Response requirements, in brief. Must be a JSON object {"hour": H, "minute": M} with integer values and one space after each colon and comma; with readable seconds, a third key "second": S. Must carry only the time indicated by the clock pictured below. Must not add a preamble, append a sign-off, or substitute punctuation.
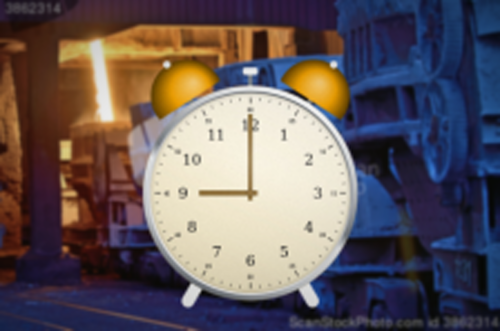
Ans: {"hour": 9, "minute": 0}
